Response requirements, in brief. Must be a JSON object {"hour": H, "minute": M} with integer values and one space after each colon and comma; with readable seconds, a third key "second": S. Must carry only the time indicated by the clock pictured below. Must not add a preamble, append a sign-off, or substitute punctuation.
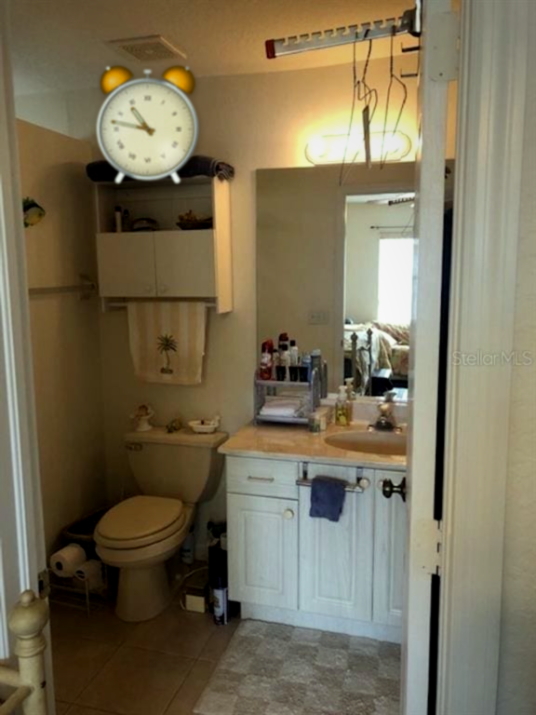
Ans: {"hour": 10, "minute": 47}
